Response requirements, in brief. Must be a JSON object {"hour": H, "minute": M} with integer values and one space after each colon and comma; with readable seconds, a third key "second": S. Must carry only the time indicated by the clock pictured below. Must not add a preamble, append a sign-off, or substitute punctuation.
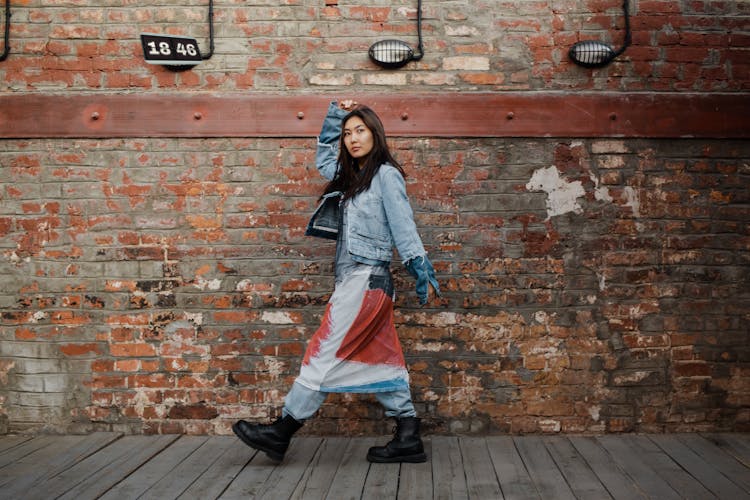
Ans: {"hour": 18, "minute": 46}
